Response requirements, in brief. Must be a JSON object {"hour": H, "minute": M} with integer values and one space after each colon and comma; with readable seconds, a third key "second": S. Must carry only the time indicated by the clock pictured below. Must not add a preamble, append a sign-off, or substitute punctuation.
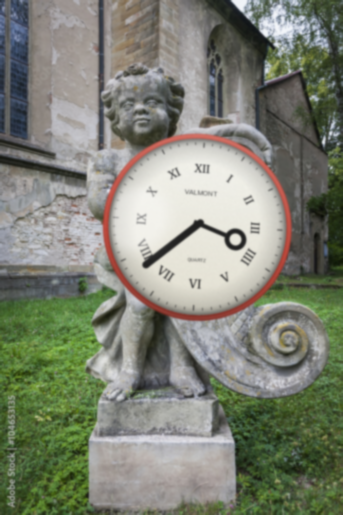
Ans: {"hour": 3, "minute": 38}
